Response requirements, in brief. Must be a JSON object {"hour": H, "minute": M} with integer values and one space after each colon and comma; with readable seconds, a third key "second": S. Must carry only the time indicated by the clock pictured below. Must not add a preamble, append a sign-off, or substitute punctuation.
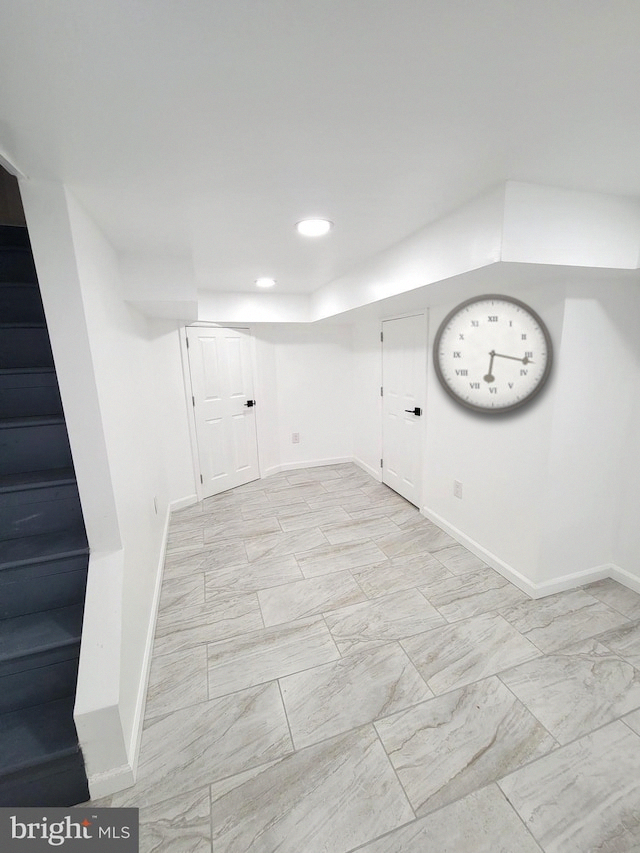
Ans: {"hour": 6, "minute": 17}
